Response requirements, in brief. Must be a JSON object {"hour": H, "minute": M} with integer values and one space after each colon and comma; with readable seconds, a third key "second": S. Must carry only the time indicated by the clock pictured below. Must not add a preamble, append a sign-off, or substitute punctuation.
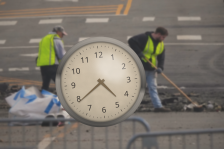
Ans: {"hour": 4, "minute": 39}
